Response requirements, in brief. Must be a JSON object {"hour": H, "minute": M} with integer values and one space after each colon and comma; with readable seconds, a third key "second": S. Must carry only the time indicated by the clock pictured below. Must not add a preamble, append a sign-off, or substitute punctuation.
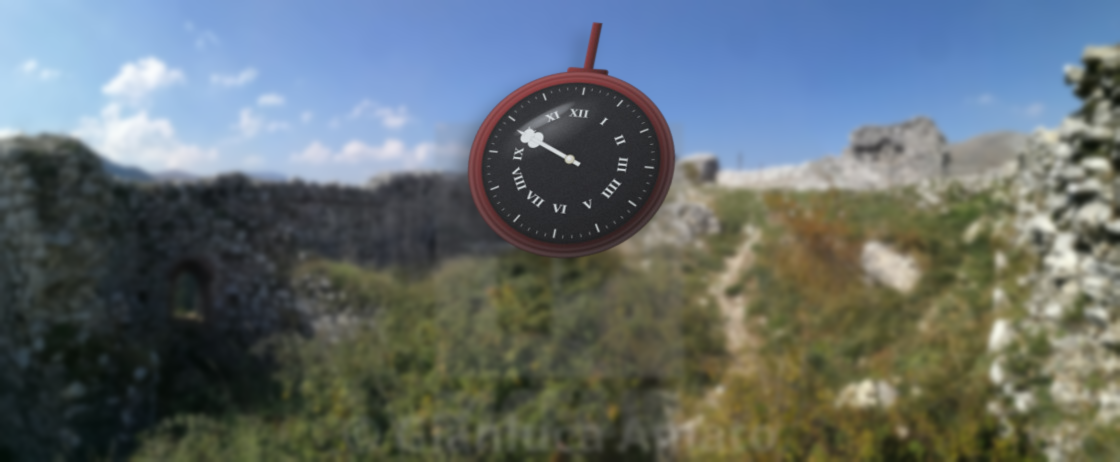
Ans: {"hour": 9, "minute": 49}
